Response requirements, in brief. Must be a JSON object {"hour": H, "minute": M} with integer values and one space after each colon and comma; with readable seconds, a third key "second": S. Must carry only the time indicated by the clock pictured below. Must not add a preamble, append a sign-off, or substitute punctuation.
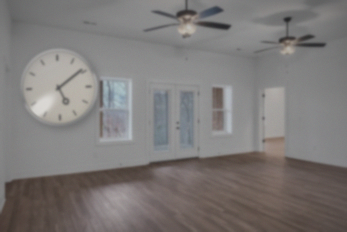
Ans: {"hour": 5, "minute": 9}
